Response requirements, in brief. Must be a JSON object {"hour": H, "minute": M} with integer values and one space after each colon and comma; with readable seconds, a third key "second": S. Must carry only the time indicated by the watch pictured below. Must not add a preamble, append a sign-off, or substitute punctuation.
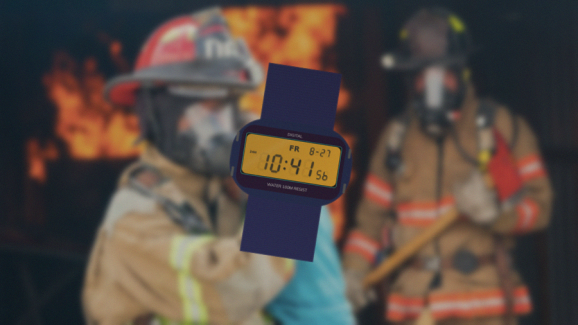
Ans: {"hour": 10, "minute": 41, "second": 56}
